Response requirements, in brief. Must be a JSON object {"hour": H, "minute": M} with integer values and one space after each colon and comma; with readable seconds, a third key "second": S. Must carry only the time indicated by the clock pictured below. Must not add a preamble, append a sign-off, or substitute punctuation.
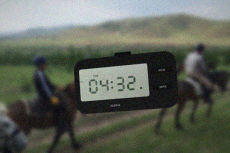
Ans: {"hour": 4, "minute": 32}
